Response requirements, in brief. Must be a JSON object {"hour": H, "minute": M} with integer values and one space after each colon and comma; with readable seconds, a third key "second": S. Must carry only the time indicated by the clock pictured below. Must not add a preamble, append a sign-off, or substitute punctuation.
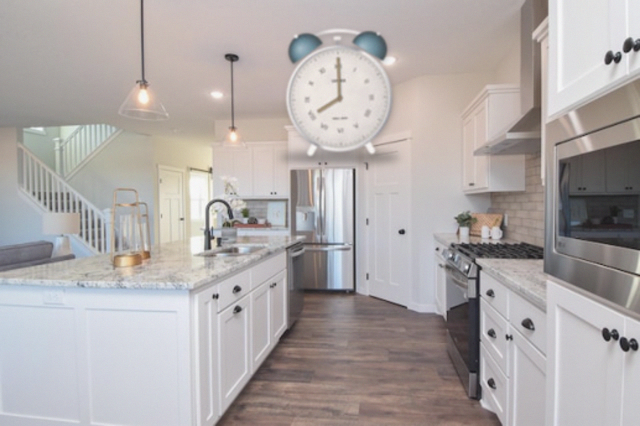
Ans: {"hour": 8, "minute": 0}
